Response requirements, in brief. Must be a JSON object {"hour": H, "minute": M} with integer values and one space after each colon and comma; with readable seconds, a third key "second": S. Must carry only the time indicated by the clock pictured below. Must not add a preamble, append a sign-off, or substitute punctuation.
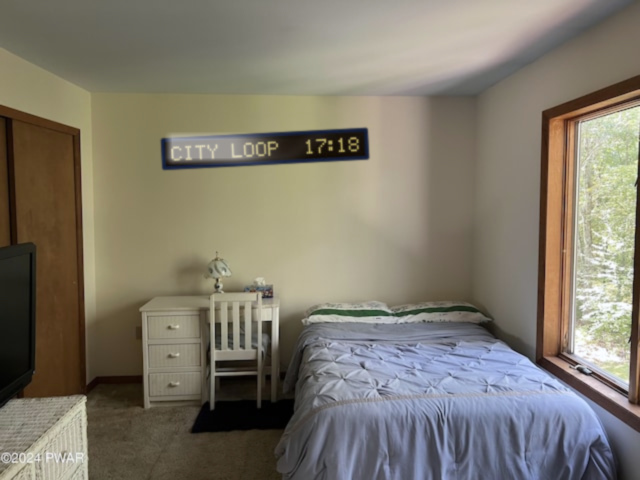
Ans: {"hour": 17, "minute": 18}
